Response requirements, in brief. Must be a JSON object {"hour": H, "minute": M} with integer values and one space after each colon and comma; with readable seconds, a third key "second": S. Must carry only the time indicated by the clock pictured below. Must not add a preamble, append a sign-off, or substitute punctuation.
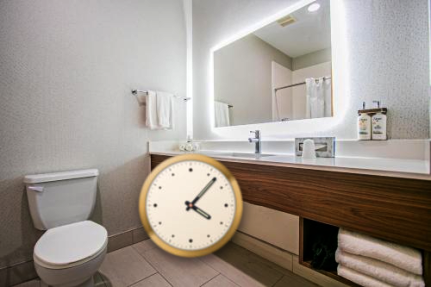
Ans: {"hour": 4, "minute": 7}
